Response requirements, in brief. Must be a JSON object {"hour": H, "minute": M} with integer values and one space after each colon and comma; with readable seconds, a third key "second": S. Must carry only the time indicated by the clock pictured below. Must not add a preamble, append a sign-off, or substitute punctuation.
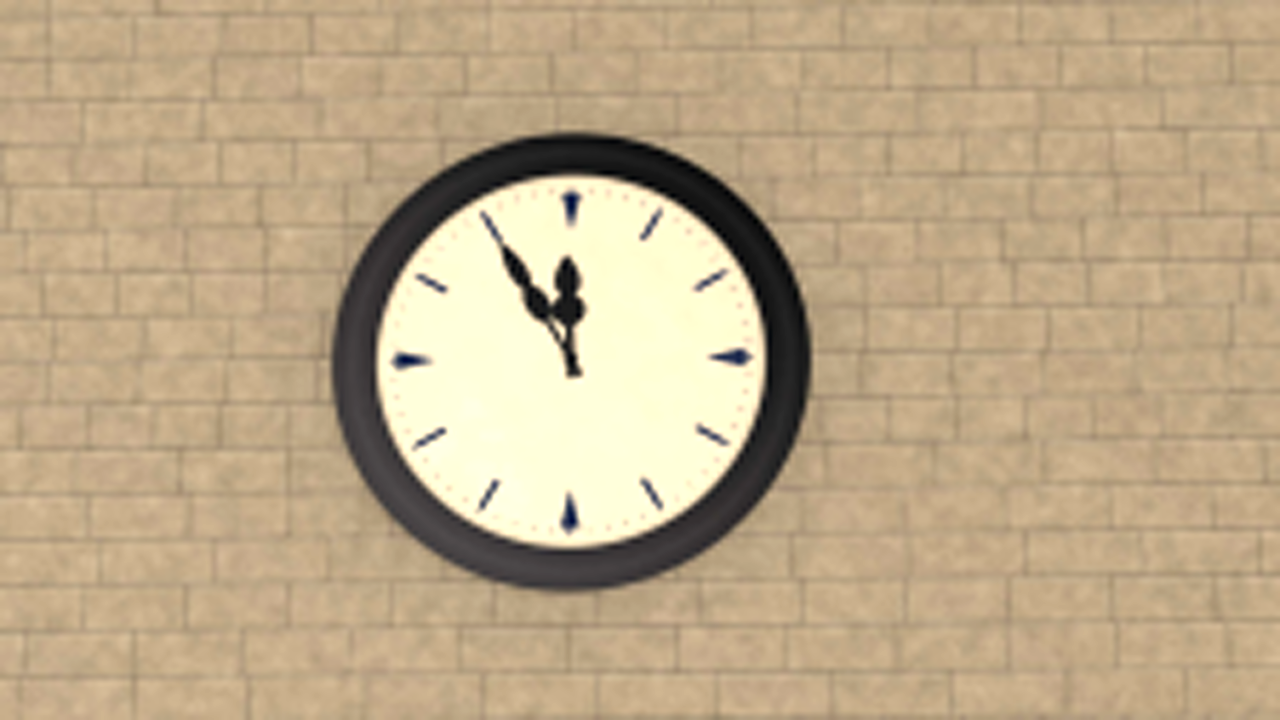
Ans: {"hour": 11, "minute": 55}
